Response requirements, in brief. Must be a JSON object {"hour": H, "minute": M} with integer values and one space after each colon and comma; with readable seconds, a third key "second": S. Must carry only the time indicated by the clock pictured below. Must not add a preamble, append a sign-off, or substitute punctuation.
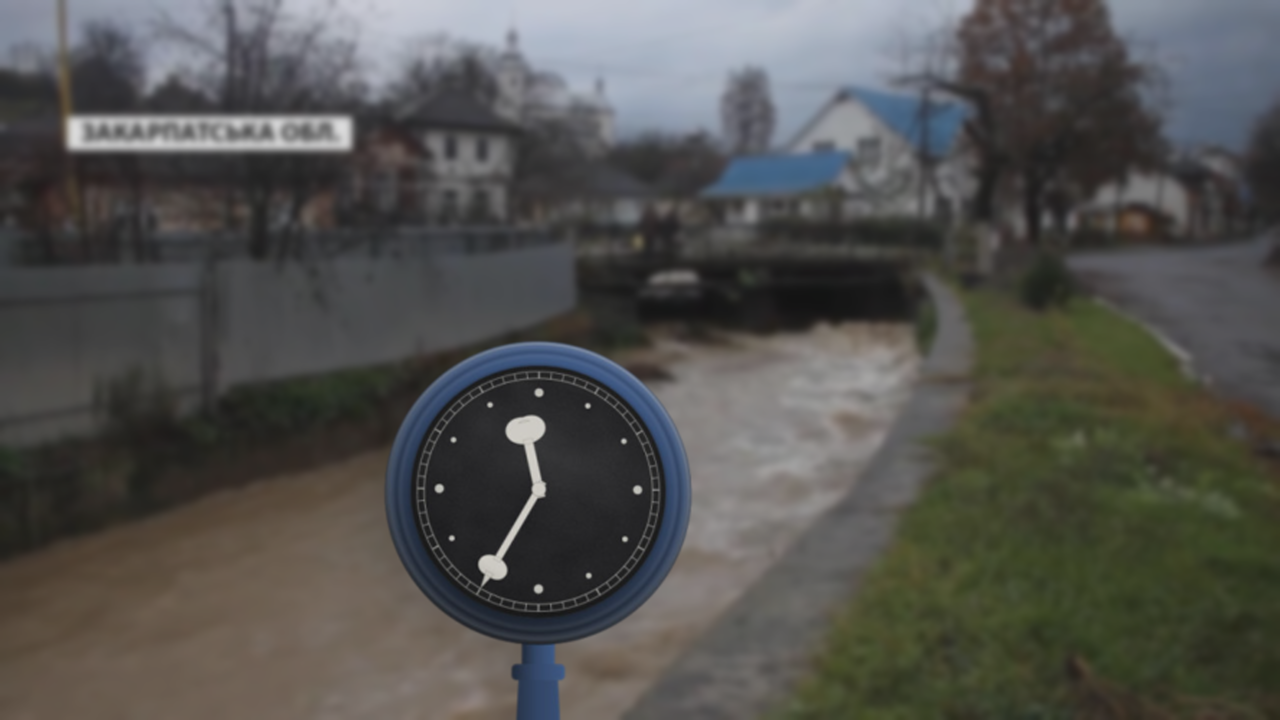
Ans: {"hour": 11, "minute": 35}
